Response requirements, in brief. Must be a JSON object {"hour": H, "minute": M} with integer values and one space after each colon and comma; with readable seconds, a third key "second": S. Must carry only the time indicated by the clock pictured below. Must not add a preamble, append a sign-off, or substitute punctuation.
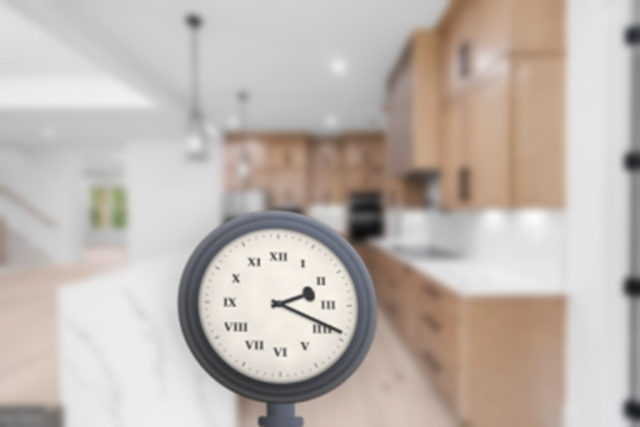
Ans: {"hour": 2, "minute": 19}
